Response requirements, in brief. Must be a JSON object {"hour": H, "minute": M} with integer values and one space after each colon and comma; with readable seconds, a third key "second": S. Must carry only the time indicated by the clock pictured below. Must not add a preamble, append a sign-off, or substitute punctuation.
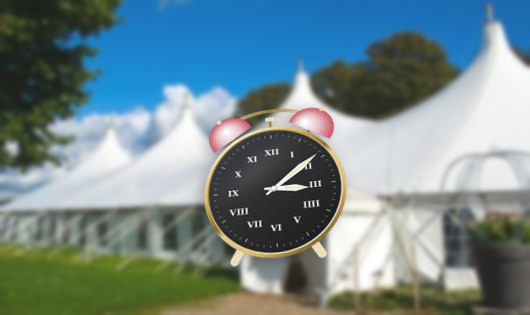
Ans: {"hour": 3, "minute": 9}
